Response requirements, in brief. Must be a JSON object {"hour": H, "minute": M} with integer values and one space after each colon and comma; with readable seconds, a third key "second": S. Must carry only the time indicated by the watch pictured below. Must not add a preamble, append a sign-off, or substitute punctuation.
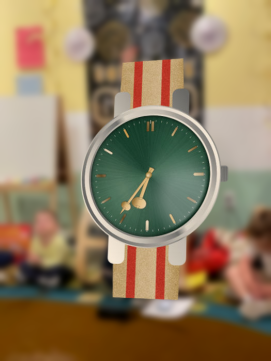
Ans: {"hour": 6, "minute": 36}
